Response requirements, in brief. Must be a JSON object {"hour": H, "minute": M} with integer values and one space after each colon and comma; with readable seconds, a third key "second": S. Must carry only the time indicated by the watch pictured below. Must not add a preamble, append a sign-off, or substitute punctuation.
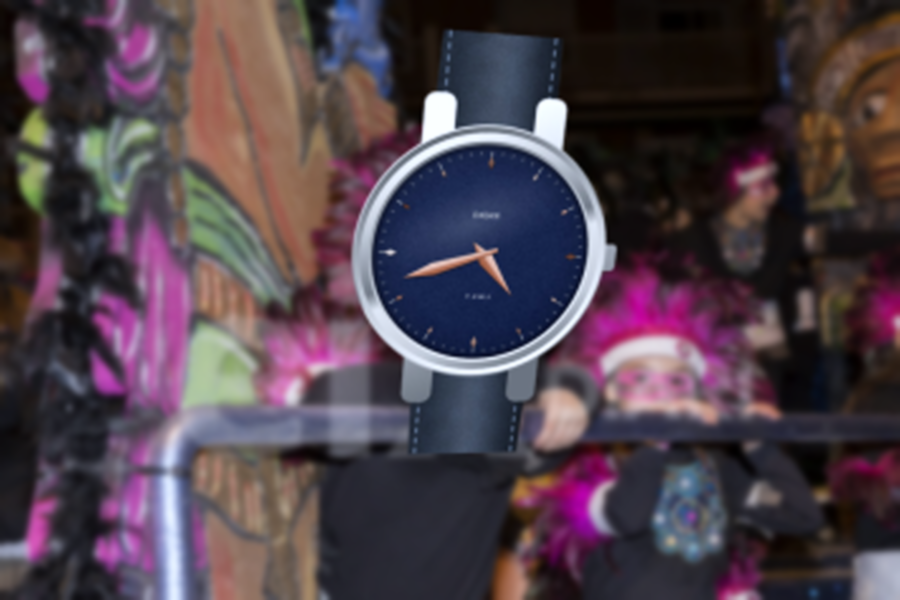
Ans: {"hour": 4, "minute": 42}
